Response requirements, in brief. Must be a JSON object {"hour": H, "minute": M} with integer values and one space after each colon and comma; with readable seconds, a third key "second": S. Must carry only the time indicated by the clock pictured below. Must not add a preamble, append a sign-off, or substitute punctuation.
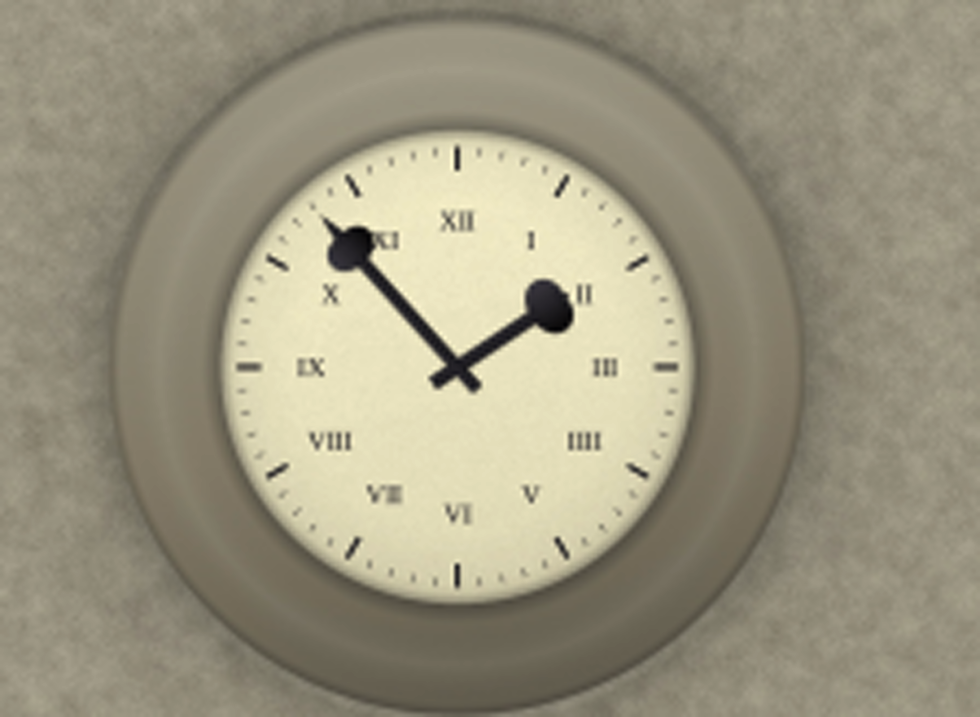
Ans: {"hour": 1, "minute": 53}
